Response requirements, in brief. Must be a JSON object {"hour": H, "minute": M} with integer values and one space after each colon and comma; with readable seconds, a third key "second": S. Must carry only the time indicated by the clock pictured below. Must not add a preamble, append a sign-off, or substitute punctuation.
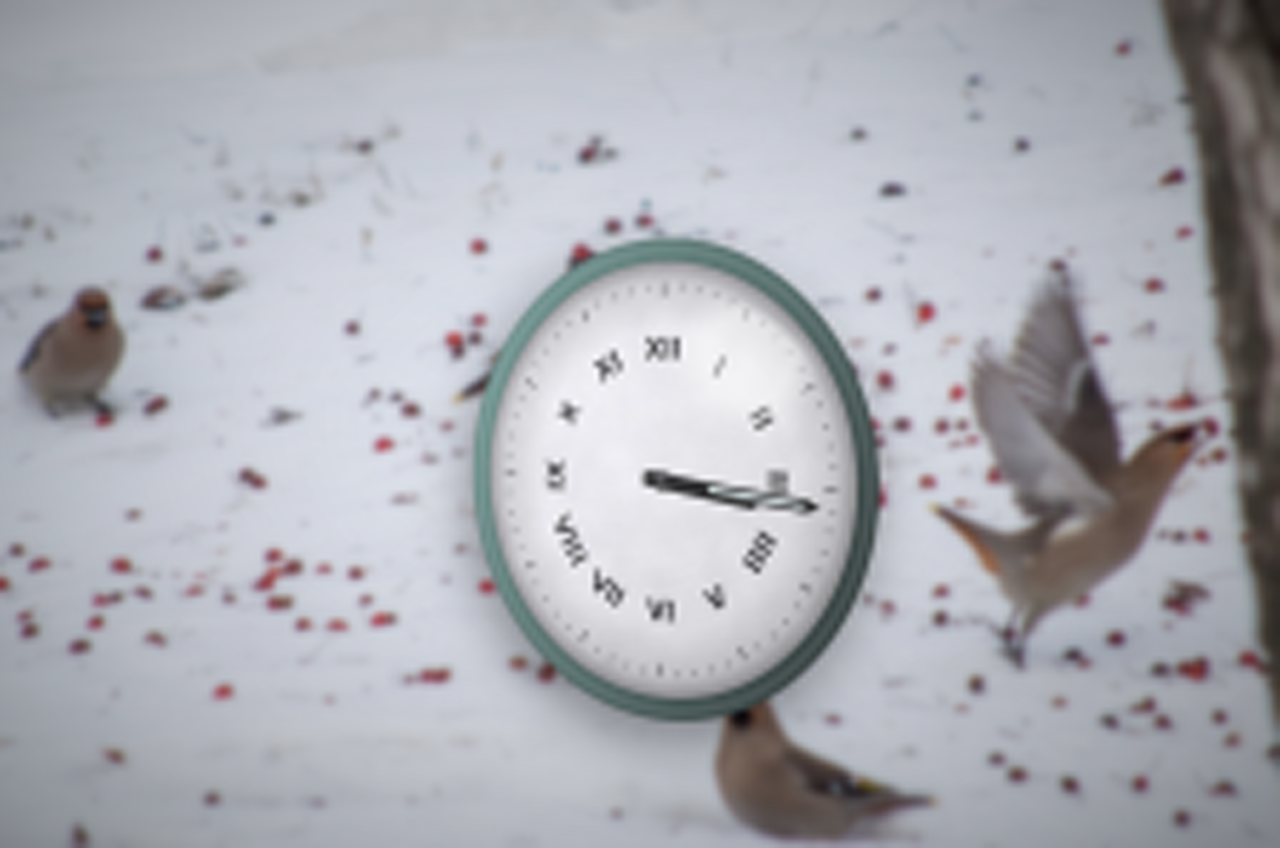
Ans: {"hour": 3, "minute": 16}
